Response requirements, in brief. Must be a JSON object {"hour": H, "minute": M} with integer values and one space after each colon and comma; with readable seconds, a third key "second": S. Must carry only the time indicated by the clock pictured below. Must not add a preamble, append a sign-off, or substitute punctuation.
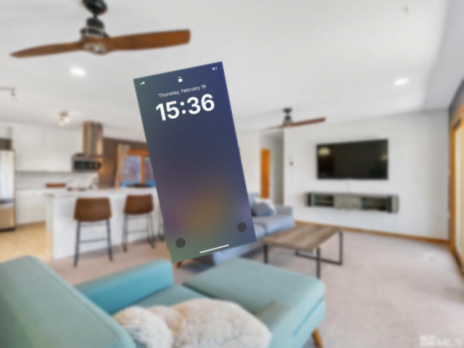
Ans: {"hour": 15, "minute": 36}
